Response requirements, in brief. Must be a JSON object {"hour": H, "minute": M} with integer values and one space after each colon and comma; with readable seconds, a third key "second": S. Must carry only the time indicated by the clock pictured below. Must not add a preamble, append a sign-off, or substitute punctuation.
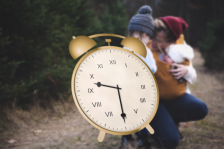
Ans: {"hour": 9, "minute": 30}
